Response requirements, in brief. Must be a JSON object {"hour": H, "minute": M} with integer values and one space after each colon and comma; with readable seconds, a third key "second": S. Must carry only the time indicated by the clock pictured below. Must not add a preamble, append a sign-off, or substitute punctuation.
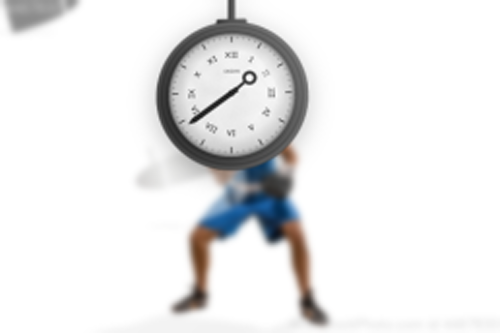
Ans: {"hour": 1, "minute": 39}
